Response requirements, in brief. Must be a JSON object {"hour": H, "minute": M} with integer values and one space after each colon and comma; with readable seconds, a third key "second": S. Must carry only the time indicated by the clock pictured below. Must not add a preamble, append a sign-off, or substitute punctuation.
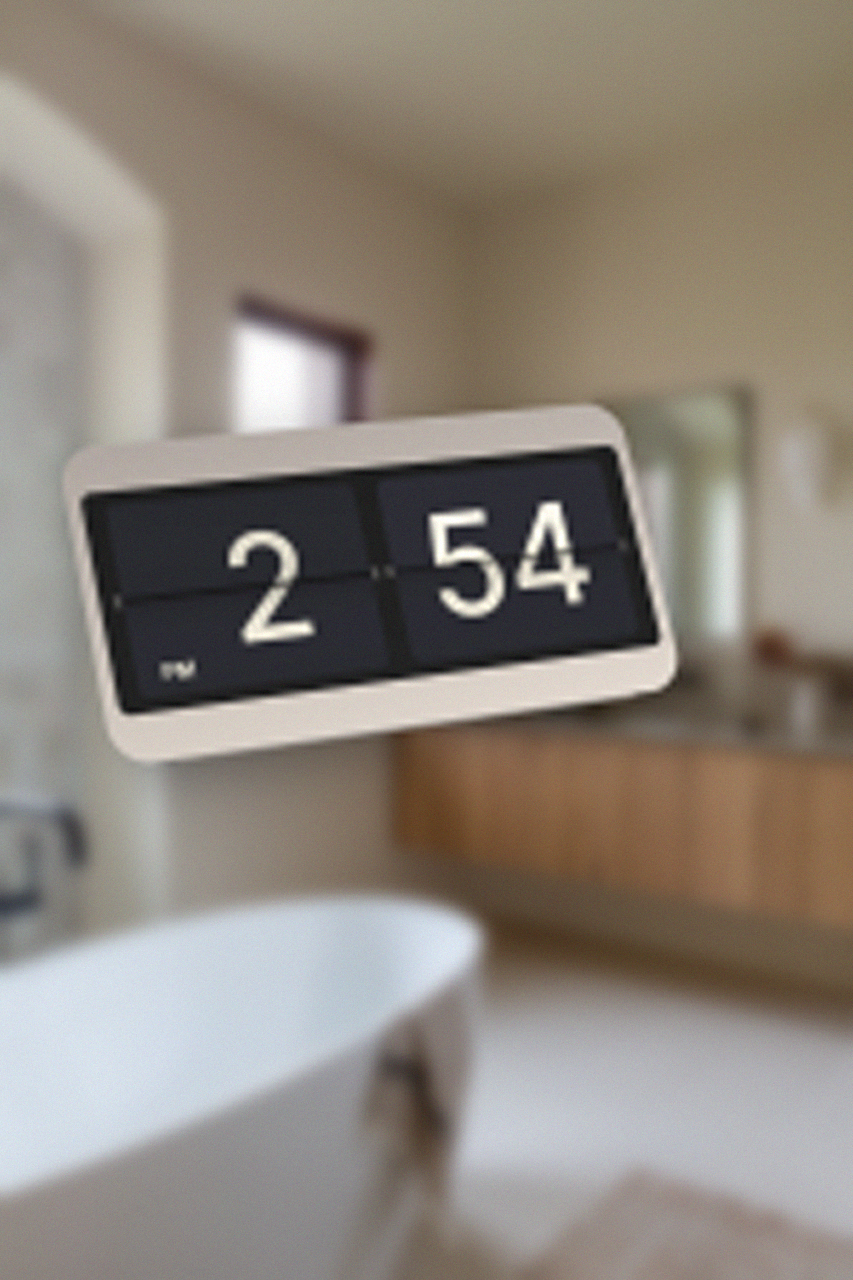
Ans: {"hour": 2, "minute": 54}
